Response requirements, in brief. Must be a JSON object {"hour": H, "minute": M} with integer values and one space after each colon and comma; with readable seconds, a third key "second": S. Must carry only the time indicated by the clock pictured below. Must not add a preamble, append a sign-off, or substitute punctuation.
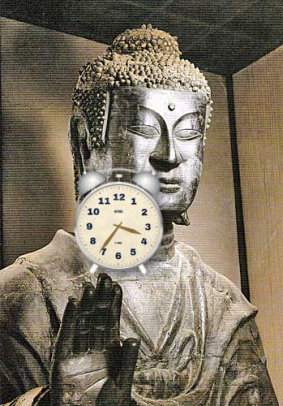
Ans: {"hour": 3, "minute": 36}
